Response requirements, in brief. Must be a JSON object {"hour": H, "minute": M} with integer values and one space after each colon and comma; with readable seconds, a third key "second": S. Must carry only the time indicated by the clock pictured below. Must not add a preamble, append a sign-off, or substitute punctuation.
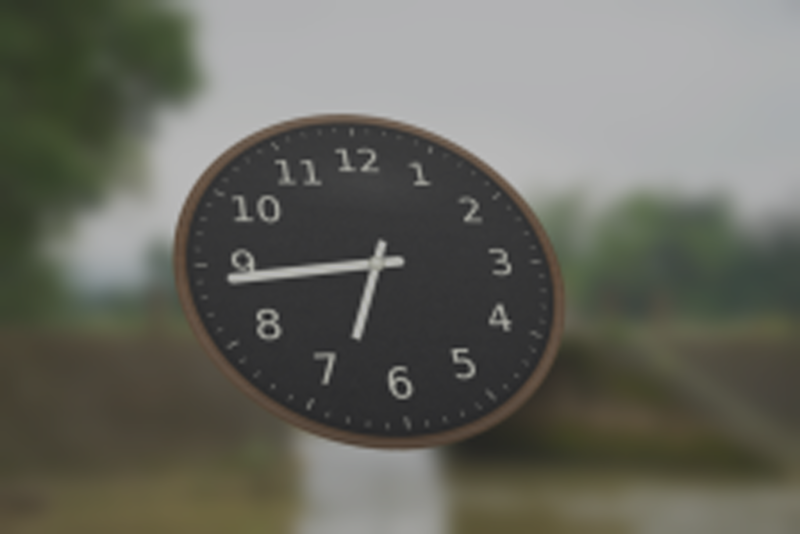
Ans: {"hour": 6, "minute": 44}
